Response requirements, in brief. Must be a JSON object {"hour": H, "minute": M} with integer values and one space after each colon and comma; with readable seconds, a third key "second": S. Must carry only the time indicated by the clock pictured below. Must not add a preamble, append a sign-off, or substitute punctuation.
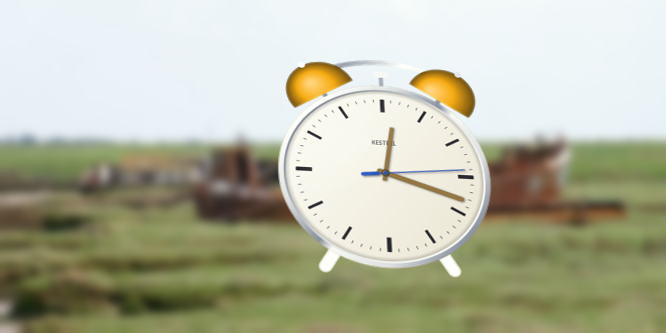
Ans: {"hour": 12, "minute": 18, "second": 14}
